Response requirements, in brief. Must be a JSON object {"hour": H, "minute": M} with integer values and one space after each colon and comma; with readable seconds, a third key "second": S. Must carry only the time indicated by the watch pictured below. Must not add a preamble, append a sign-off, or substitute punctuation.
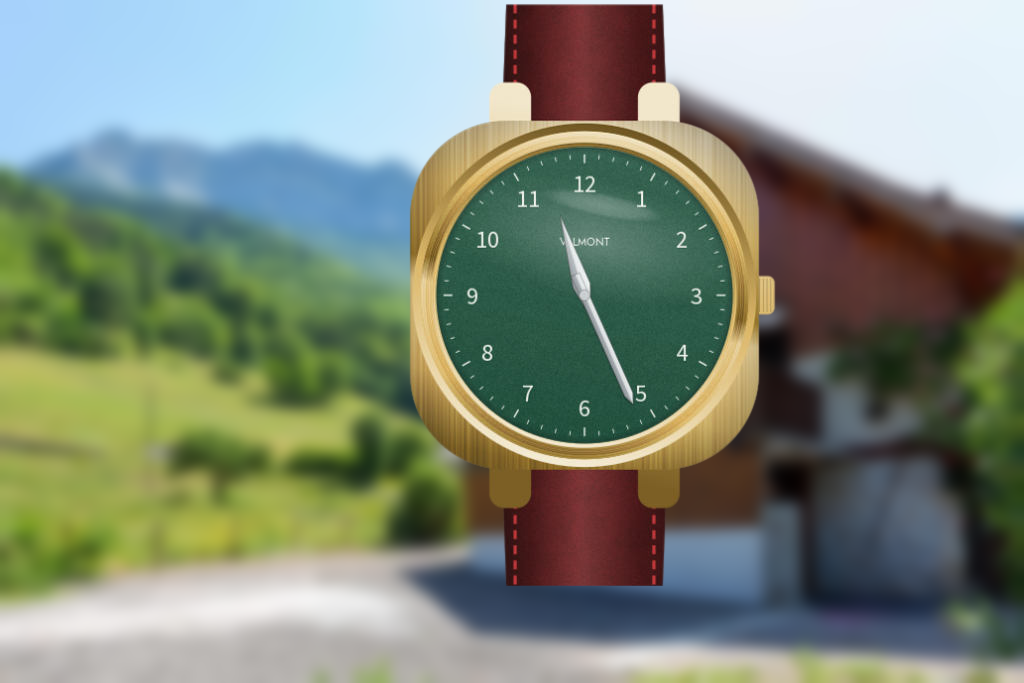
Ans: {"hour": 11, "minute": 26}
